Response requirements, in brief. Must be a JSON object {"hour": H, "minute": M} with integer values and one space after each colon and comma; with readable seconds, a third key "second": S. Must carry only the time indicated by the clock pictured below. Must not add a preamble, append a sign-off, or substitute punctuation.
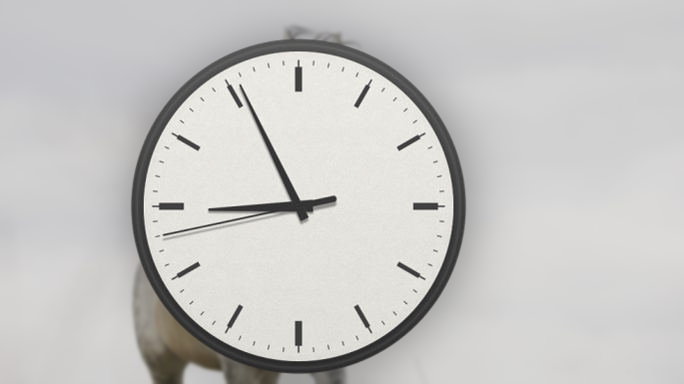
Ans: {"hour": 8, "minute": 55, "second": 43}
